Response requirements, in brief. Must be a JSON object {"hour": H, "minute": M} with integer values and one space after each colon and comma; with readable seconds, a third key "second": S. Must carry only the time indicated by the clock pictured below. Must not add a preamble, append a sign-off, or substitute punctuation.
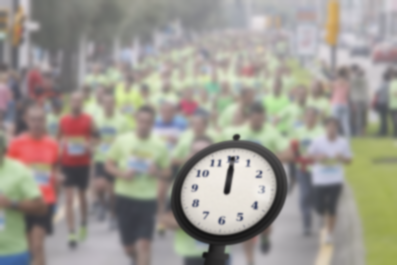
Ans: {"hour": 12, "minute": 0}
